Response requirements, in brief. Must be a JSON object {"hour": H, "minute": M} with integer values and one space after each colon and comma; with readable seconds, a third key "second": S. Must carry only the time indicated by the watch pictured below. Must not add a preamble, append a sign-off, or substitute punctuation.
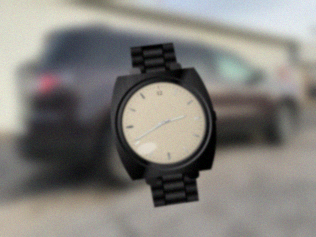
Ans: {"hour": 2, "minute": 41}
